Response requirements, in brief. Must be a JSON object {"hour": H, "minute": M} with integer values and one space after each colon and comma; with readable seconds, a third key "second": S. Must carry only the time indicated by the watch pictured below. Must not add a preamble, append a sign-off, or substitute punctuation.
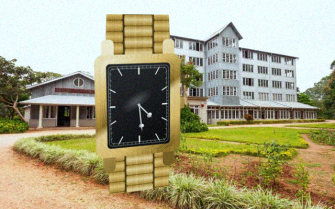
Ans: {"hour": 4, "minute": 29}
